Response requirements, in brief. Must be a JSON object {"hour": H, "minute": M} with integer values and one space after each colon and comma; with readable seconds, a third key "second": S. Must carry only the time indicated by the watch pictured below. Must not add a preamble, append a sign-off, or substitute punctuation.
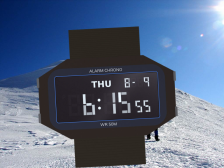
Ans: {"hour": 6, "minute": 15, "second": 55}
